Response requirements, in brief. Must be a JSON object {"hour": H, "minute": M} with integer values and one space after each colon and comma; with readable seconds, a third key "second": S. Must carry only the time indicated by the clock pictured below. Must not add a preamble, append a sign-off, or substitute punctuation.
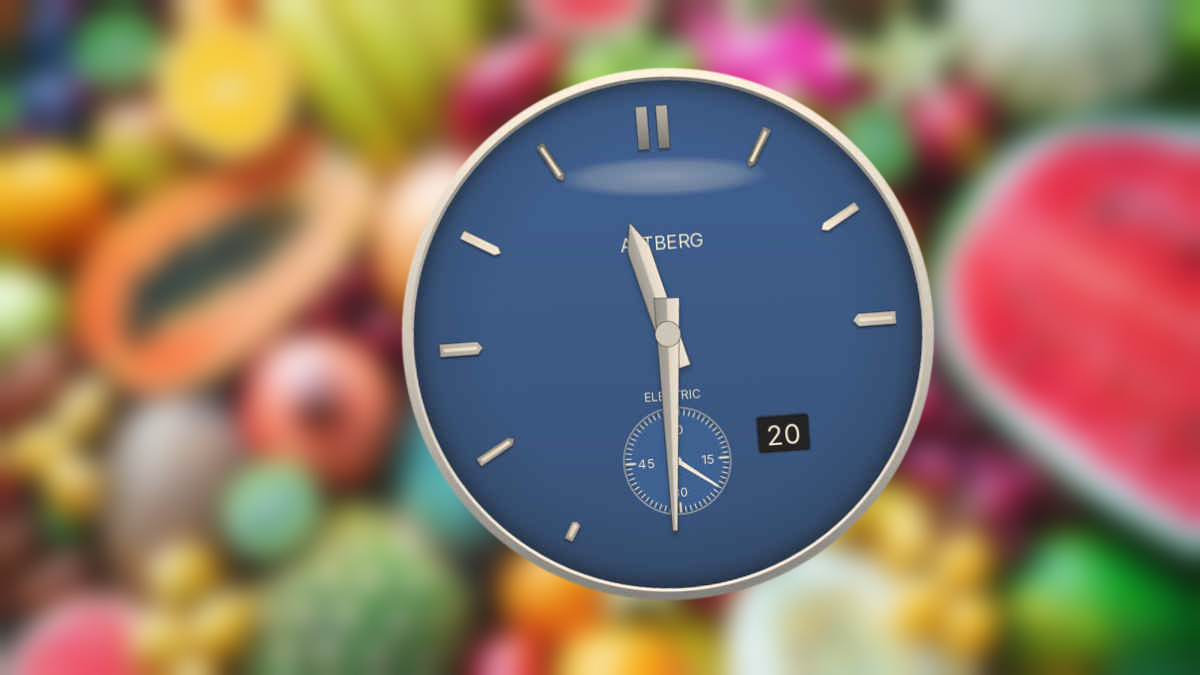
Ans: {"hour": 11, "minute": 30, "second": 21}
